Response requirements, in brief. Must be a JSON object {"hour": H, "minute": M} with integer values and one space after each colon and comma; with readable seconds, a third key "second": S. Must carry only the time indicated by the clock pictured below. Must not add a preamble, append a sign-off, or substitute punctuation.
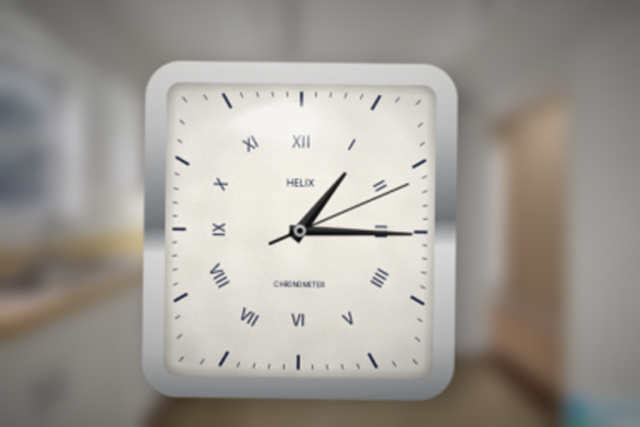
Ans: {"hour": 1, "minute": 15, "second": 11}
